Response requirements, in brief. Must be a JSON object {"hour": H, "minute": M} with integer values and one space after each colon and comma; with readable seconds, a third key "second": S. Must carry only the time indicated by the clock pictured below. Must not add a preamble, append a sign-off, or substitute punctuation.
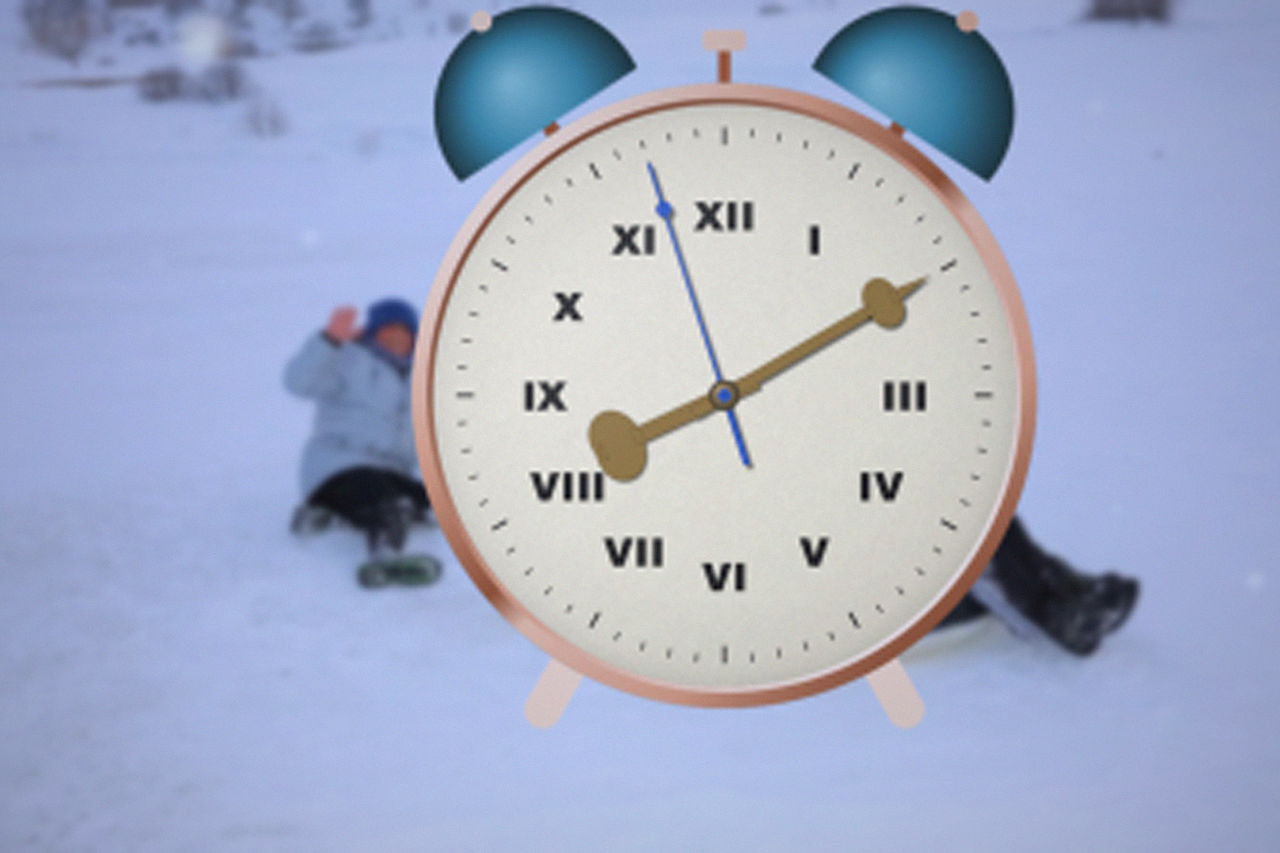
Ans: {"hour": 8, "minute": 9, "second": 57}
